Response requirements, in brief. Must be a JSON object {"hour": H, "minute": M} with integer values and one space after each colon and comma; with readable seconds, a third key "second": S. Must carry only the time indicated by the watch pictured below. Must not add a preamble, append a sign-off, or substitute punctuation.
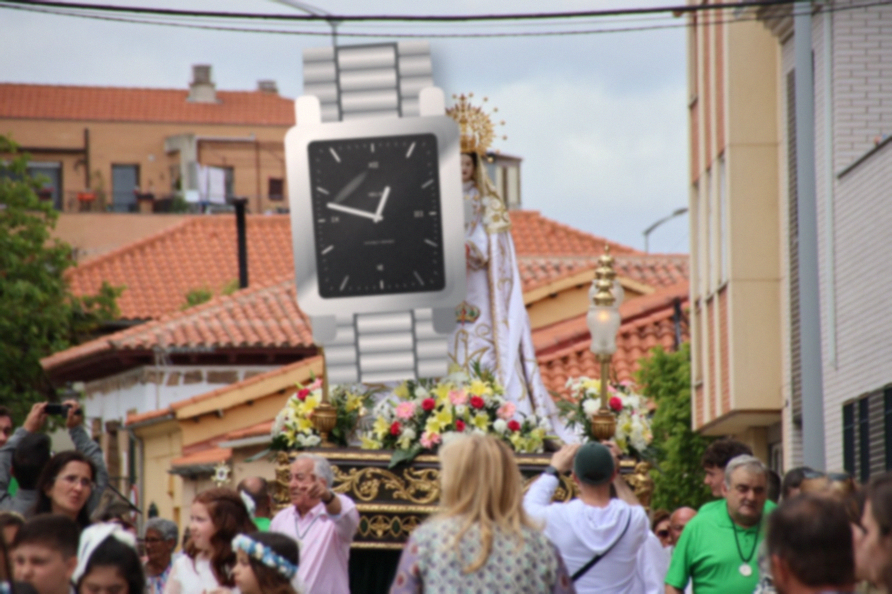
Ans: {"hour": 12, "minute": 48}
